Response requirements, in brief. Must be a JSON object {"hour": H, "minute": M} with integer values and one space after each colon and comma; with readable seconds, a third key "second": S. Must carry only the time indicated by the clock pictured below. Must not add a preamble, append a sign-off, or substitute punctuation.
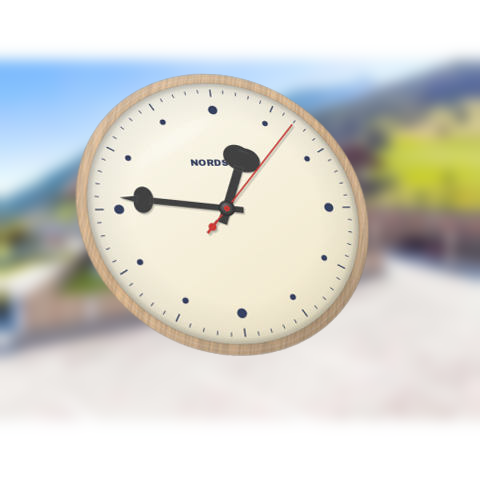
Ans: {"hour": 12, "minute": 46, "second": 7}
